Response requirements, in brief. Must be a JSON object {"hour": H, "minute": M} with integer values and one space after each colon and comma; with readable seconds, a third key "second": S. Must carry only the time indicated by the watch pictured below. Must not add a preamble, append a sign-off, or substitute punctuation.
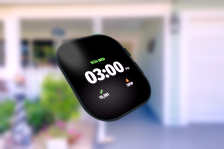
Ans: {"hour": 3, "minute": 0}
